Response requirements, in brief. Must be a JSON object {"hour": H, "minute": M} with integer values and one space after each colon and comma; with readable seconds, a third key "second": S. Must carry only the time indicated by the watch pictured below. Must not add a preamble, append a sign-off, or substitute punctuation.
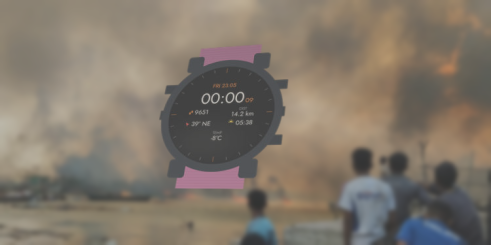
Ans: {"hour": 0, "minute": 0}
